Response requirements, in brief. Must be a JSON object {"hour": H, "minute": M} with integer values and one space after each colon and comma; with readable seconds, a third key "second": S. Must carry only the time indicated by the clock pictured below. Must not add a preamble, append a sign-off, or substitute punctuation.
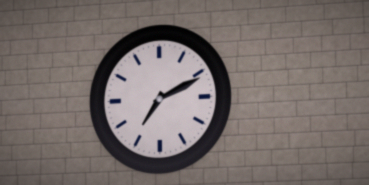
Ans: {"hour": 7, "minute": 11}
